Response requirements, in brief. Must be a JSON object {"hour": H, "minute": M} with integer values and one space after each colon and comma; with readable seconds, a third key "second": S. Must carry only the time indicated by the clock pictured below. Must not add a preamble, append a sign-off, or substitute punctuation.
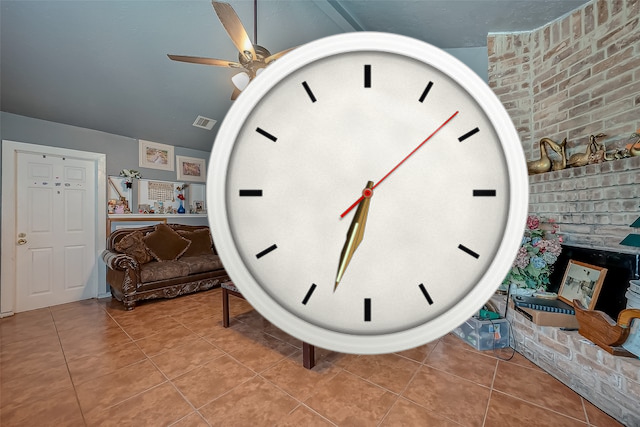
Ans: {"hour": 6, "minute": 33, "second": 8}
